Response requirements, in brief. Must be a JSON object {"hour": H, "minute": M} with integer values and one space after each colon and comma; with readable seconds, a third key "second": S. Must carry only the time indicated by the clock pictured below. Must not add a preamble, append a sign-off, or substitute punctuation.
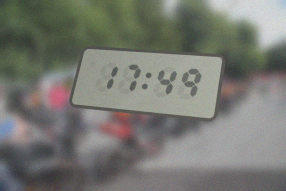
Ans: {"hour": 17, "minute": 49}
